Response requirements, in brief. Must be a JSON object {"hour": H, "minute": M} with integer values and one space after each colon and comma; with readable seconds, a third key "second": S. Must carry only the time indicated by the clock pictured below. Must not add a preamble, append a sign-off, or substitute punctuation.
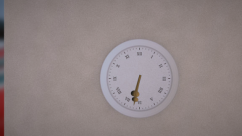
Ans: {"hour": 6, "minute": 32}
